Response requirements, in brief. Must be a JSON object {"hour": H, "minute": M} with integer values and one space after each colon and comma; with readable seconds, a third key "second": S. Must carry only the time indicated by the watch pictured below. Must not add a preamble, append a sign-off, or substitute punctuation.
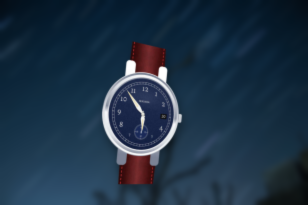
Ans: {"hour": 5, "minute": 53}
